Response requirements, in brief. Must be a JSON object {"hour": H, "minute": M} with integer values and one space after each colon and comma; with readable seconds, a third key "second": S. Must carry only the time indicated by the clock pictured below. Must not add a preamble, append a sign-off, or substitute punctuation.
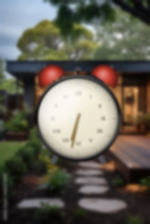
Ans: {"hour": 6, "minute": 32}
